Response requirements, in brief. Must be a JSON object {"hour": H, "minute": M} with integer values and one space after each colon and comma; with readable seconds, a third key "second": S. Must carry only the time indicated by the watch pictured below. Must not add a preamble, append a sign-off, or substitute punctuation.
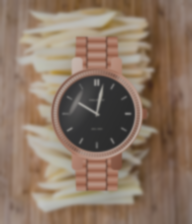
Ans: {"hour": 10, "minute": 2}
